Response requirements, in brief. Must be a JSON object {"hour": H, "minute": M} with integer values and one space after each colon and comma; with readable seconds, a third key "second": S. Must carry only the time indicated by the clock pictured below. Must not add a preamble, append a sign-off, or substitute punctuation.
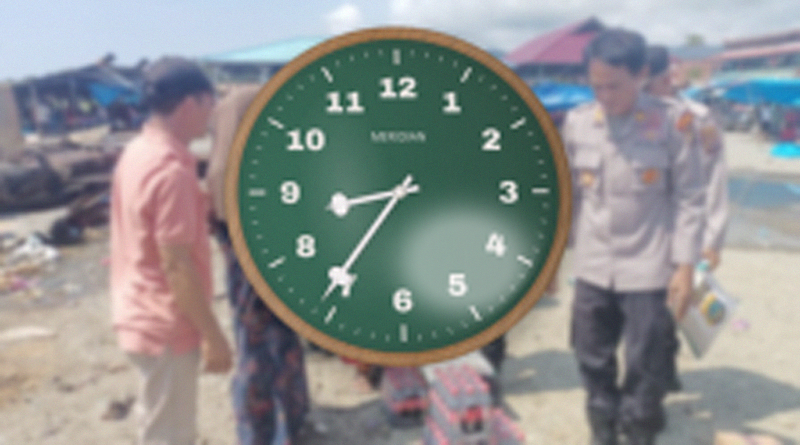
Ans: {"hour": 8, "minute": 36}
